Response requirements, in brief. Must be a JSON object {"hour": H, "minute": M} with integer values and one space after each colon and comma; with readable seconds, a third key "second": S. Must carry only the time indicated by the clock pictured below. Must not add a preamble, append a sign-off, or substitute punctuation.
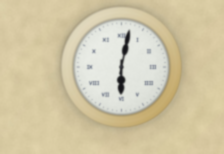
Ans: {"hour": 6, "minute": 2}
